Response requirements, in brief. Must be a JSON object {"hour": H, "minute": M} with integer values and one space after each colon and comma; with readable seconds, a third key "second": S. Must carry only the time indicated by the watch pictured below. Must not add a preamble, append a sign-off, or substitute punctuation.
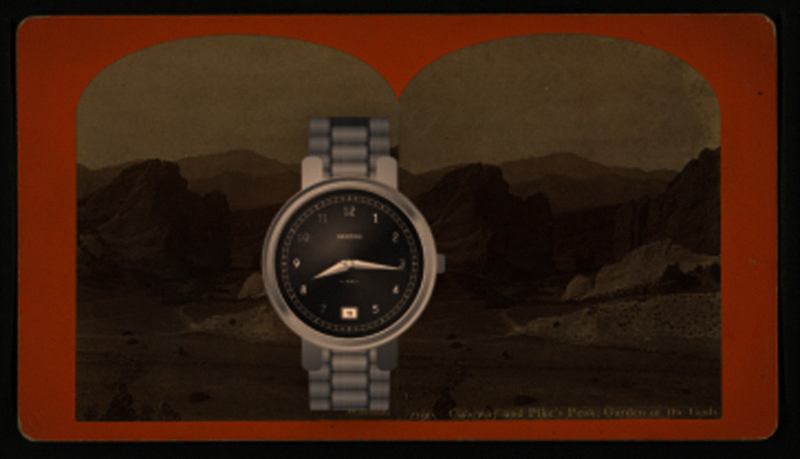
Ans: {"hour": 8, "minute": 16}
